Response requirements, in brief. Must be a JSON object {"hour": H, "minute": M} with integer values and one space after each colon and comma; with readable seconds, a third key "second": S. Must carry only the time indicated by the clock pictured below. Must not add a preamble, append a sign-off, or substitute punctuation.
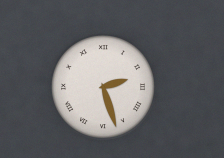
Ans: {"hour": 2, "minute": 27}
